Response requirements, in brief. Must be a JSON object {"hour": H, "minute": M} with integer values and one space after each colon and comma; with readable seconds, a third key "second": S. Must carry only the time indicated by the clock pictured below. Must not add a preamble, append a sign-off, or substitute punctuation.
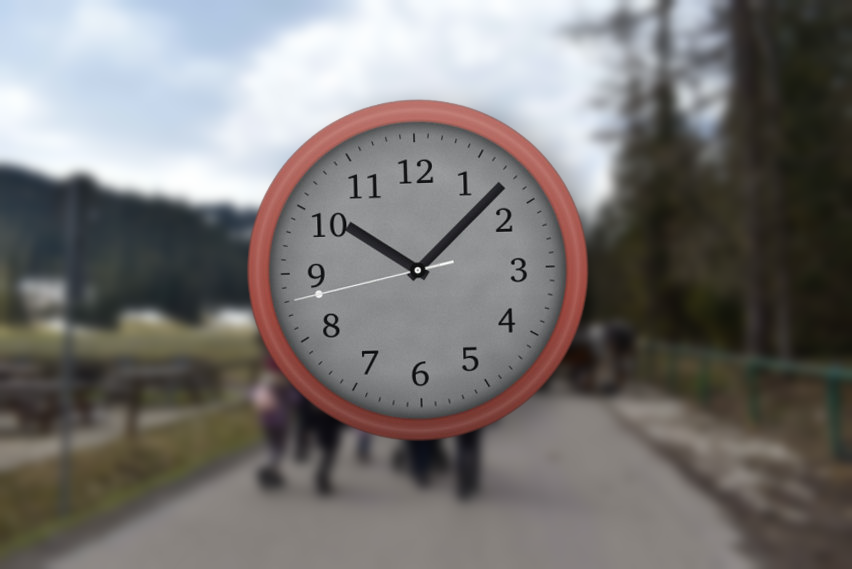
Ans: {"hour": 10, "minute": 7, "second": 43}
